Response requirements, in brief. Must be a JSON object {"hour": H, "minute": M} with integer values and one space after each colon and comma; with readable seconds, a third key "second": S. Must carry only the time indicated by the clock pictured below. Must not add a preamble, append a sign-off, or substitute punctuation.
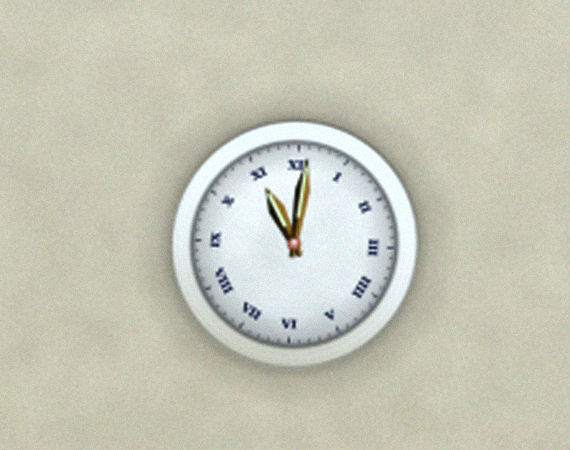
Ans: {"hour": 11, "minute": 1}
